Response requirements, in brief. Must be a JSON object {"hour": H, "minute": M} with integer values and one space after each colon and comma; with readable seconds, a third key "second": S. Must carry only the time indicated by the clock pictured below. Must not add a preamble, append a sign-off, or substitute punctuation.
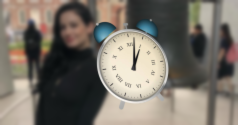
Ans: {"hour": 1, "minute": 2}
